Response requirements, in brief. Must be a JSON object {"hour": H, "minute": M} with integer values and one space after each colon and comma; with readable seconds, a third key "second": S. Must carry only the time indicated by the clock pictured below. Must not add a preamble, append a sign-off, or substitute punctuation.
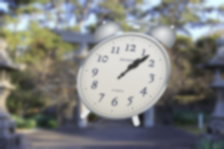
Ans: {"hour": 1, "minute": 7}
